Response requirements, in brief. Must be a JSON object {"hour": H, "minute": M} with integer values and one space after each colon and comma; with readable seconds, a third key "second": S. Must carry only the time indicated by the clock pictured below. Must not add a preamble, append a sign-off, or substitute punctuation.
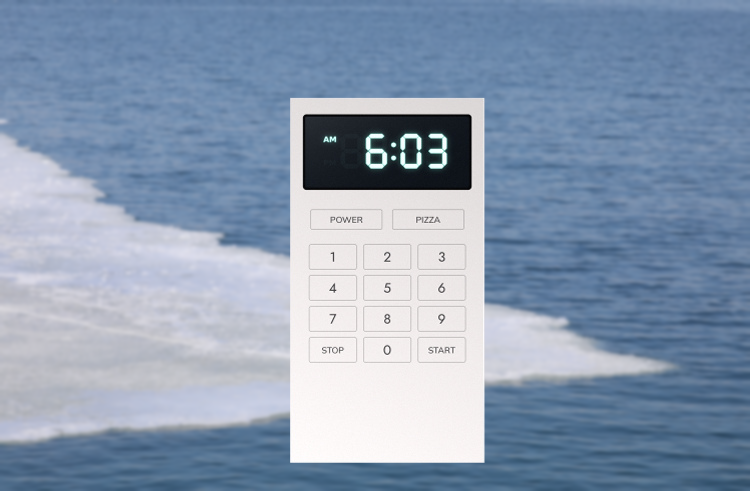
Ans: {"hour": 6, "minute": 3}
